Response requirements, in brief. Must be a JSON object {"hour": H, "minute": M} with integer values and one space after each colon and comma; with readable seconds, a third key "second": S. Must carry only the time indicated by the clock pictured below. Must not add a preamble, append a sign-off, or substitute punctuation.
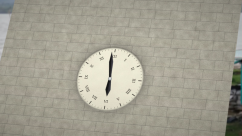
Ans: {"hour": 5, "minute": 59}
